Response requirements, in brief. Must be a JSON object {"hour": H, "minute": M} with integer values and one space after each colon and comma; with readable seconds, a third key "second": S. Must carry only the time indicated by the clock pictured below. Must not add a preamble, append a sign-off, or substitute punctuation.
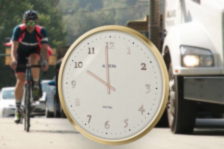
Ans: {"hour": 9, "minute": 59}
